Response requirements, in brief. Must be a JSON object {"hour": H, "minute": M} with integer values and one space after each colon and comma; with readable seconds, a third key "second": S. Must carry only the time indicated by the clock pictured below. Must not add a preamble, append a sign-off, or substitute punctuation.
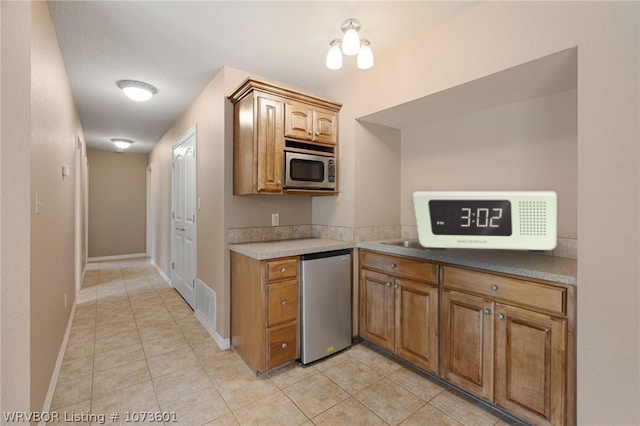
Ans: {"hour": 3, "minute": 2}
